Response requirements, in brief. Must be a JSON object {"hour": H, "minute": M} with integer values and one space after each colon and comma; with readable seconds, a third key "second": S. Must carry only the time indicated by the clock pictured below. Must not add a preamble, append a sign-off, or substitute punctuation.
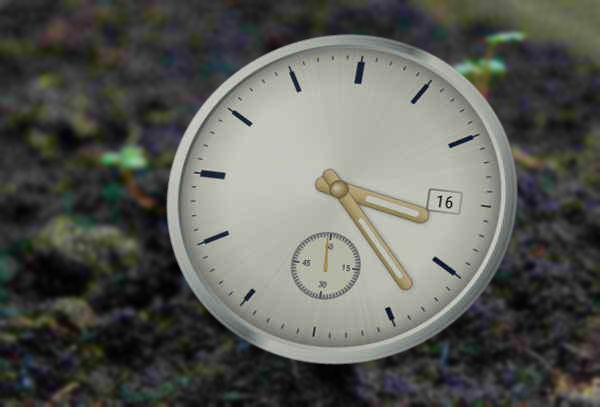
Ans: {"hour": 3, "minute": 22, "second": 59}
